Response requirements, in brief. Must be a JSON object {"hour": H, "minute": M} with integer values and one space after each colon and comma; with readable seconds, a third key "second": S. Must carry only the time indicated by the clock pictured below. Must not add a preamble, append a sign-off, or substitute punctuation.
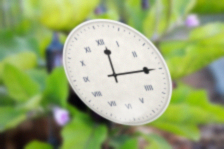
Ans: {"hour": 12, "minute": 15}
